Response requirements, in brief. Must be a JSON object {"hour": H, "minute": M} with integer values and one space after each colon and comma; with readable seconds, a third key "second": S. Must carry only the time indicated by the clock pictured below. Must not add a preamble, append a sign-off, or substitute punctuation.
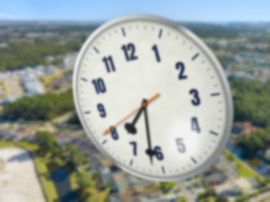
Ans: {"hour": 7, "minute": 31, "second": 41}
